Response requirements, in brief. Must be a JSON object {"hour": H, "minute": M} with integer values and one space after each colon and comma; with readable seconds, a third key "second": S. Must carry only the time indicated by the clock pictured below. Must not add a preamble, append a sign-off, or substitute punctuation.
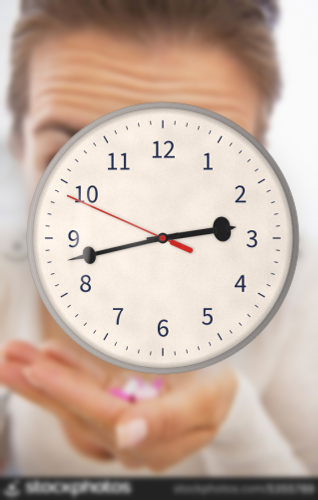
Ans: {"hour": 2, "minute": 42, "second": 49}
